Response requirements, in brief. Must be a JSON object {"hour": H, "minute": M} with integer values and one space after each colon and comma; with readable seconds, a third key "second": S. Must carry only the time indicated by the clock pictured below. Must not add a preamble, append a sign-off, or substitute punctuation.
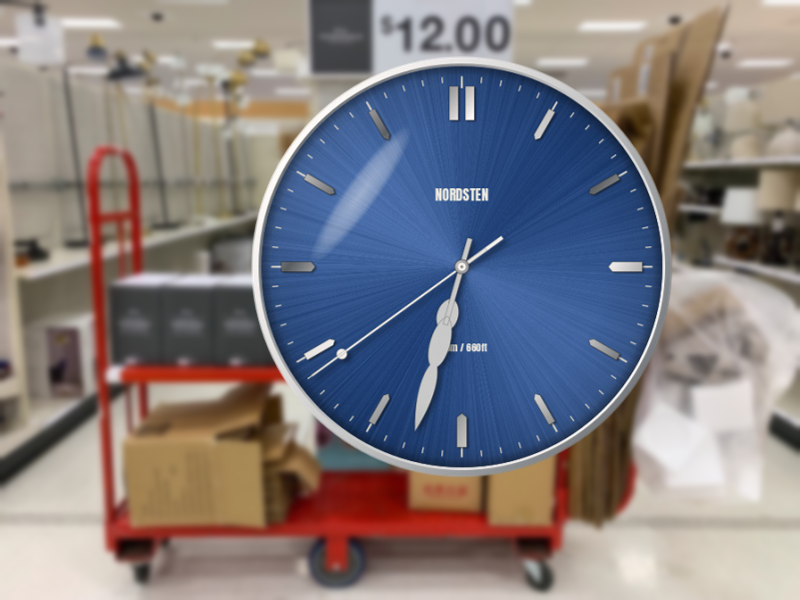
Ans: {"hour": 6, "minute": 32, "second": 39}
